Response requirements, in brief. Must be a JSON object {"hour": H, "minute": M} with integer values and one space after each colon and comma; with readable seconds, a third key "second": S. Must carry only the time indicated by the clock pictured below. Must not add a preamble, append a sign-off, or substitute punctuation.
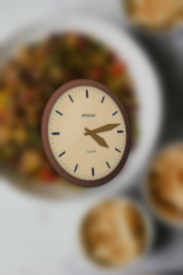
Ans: {"hour": 4, "minute": 13}
